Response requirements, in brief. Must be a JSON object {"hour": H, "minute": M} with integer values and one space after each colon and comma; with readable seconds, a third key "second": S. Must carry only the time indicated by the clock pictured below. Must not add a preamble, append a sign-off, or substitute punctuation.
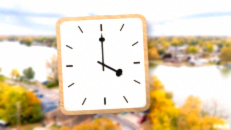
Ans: {"hour": 4, "minute": 0}
